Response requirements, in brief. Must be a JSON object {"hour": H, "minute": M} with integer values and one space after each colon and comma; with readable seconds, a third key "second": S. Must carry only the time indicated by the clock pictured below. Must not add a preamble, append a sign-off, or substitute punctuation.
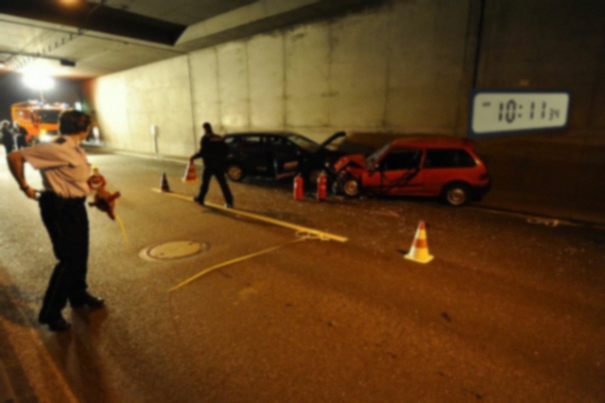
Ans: {"hour": 10, "minute": 11}
